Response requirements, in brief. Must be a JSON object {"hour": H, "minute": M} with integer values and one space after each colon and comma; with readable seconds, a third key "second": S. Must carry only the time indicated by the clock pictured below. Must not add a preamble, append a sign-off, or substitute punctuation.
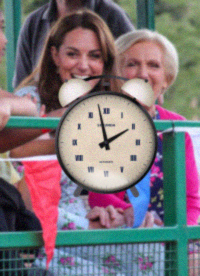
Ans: {"hour": 1, "minute": 58}
